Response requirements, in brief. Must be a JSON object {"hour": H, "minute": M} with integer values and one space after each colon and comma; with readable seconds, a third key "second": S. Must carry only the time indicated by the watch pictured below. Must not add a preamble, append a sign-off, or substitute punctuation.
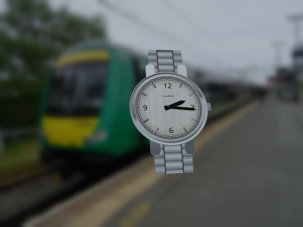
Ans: {"hour": 2, "minute": 16}
